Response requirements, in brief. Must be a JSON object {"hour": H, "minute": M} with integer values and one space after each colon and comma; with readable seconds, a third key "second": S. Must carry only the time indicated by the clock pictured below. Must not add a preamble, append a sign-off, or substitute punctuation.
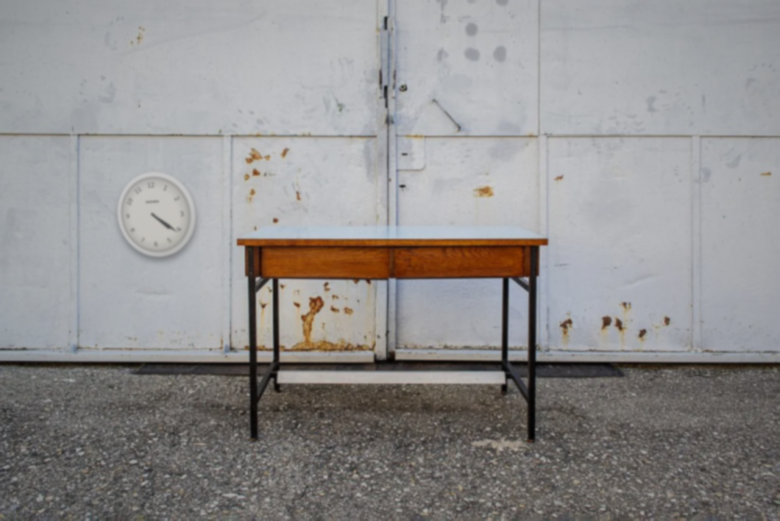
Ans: {"hour": 4, "minute": 21}
